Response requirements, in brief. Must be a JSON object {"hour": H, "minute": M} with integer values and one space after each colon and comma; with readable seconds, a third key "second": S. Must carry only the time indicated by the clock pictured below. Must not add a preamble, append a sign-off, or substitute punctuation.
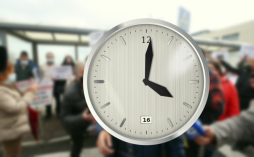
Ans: {"hour": 4, "minute": 1}
